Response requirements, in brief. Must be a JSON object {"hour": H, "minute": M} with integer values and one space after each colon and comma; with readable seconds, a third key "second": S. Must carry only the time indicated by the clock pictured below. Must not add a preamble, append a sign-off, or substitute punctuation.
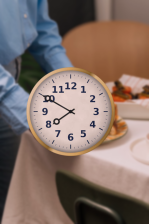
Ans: {"hour": 7, "minute": 50}
